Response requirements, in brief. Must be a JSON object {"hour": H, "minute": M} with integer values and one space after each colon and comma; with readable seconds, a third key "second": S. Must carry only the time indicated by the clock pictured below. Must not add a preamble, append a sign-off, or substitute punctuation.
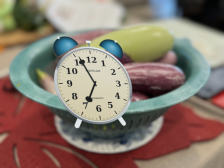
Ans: {"hour": 6, "minute": 56}
